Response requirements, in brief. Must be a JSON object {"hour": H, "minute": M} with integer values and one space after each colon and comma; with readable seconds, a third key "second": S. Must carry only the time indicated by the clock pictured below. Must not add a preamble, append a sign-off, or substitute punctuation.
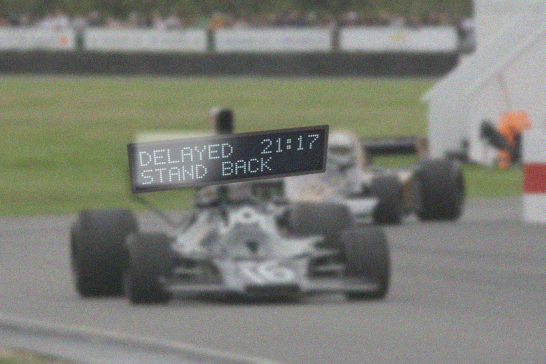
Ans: {"hour": 21, "minute": 17}
